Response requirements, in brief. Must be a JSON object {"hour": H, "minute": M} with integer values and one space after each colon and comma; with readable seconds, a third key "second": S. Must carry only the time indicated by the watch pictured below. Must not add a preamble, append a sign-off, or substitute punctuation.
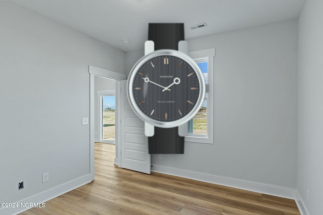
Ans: {"hour": 1, "minute": 49}
